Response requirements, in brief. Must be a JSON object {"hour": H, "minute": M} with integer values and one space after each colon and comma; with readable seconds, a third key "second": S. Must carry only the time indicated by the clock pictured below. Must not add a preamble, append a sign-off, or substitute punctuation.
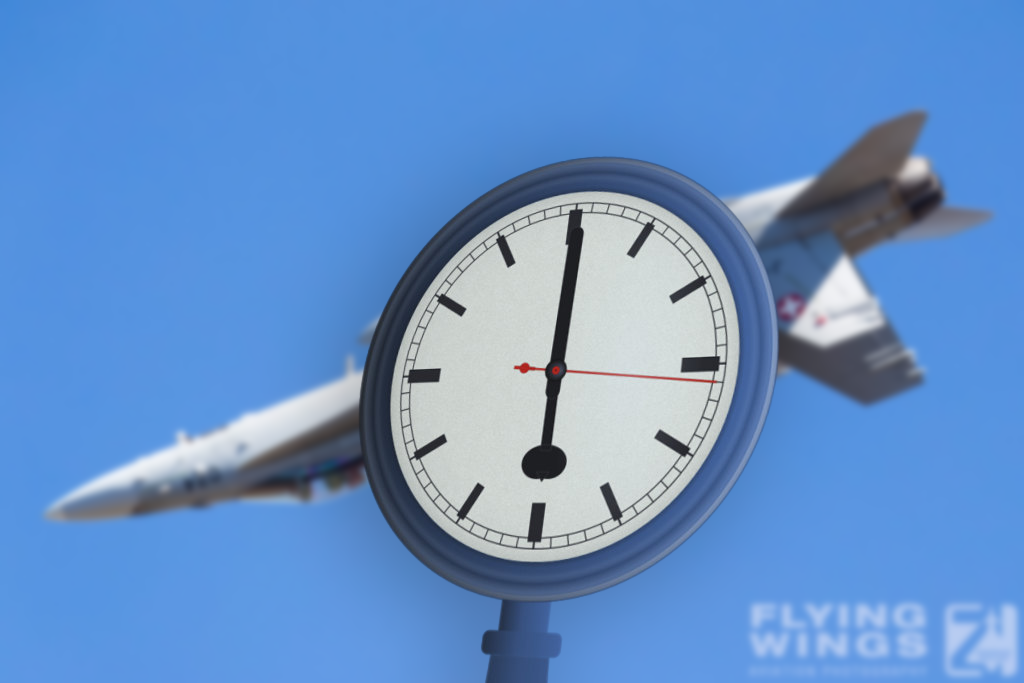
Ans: {"hour": 6, "minute": 0, "second": 16}
